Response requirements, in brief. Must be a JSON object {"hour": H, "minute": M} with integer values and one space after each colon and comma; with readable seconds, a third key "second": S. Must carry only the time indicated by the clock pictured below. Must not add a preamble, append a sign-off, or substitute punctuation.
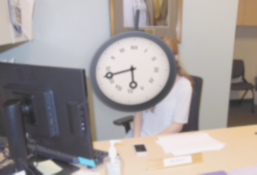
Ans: {"hour": 5, "minute": 42}
